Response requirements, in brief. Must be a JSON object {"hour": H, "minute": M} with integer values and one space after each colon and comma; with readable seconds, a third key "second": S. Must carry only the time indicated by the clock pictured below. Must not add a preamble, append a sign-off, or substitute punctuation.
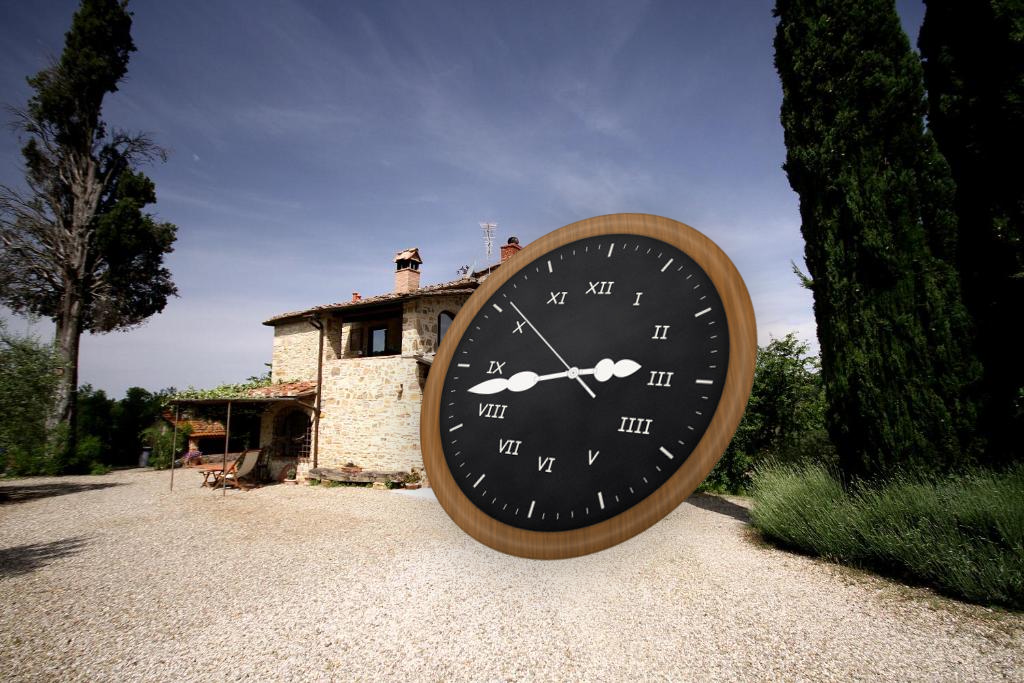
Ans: {"hour": 2, "minute": 42, "second": 51}
